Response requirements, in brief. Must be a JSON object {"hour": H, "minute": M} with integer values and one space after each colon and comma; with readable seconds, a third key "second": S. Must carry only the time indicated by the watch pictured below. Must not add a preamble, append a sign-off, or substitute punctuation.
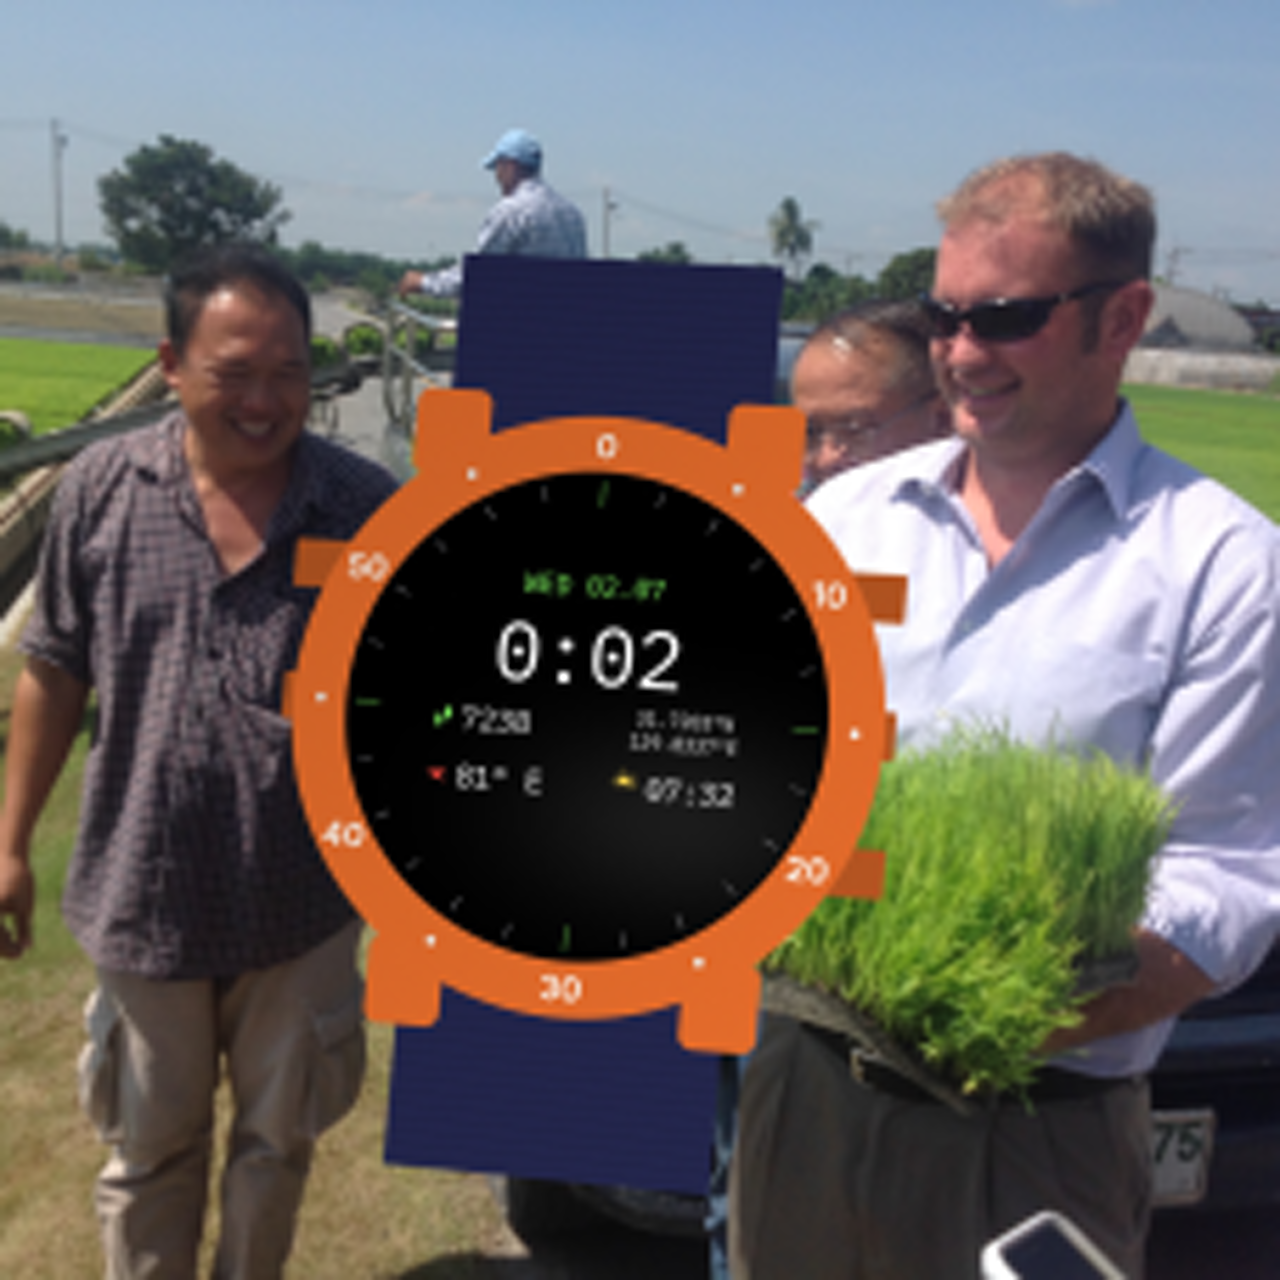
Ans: {"hour": 0, "minute": 2}
